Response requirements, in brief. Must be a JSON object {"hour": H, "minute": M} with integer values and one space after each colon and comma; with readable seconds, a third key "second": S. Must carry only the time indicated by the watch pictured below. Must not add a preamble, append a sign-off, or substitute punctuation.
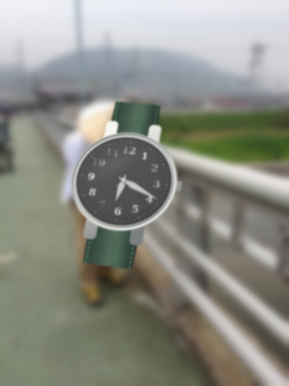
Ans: {"hour": 6, "minute": 19}
